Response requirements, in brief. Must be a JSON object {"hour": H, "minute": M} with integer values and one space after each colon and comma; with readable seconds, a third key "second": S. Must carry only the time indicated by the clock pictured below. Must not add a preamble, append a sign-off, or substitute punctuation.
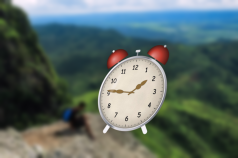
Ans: {"hour": 1, "minute": 46}
